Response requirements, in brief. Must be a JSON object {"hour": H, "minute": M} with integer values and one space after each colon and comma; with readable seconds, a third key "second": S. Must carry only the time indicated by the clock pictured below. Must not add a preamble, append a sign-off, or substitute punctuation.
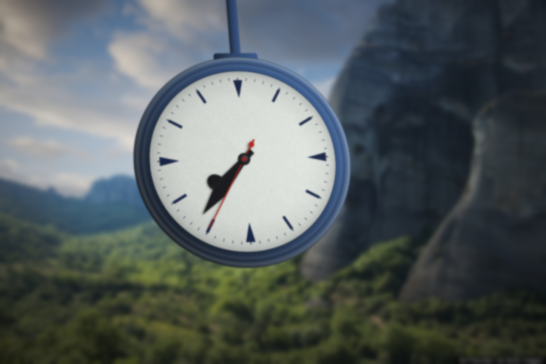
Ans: {"hour": 7, "minute": 36, "second": 35}
